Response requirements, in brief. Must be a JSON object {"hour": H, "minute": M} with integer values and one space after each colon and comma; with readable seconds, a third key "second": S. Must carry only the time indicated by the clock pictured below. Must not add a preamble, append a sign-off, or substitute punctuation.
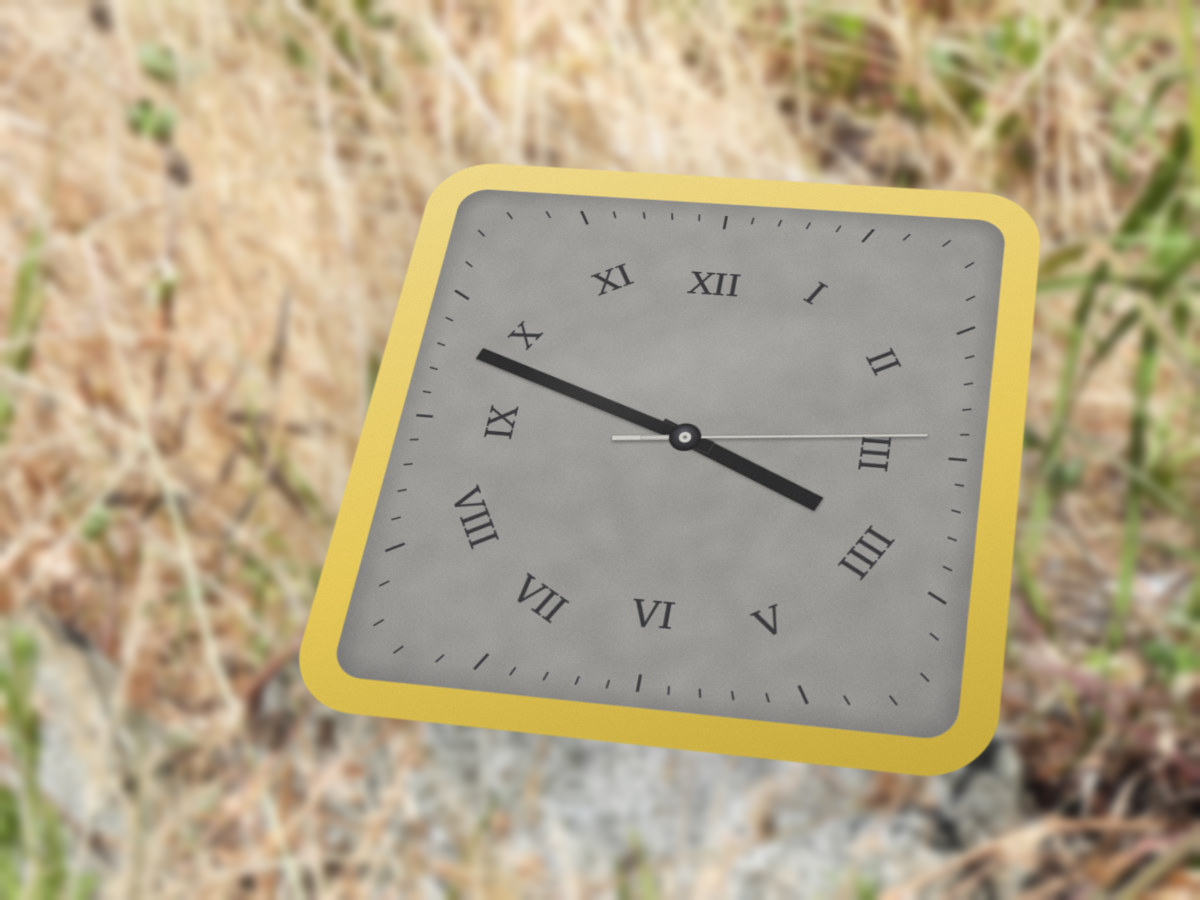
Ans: {"hour": 3, "minute": 48, "second": 14}
